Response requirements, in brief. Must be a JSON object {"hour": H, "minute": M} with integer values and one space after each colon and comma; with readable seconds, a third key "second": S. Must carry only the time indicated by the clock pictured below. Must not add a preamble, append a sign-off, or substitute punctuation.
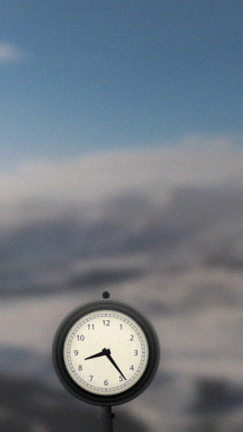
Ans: {"hour": 8, "minute": 24}
